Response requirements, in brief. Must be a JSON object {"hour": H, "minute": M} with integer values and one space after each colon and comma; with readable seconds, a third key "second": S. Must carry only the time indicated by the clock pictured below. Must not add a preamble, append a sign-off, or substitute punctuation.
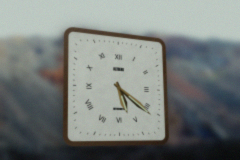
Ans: {"hour": 5, "minute": 21}
